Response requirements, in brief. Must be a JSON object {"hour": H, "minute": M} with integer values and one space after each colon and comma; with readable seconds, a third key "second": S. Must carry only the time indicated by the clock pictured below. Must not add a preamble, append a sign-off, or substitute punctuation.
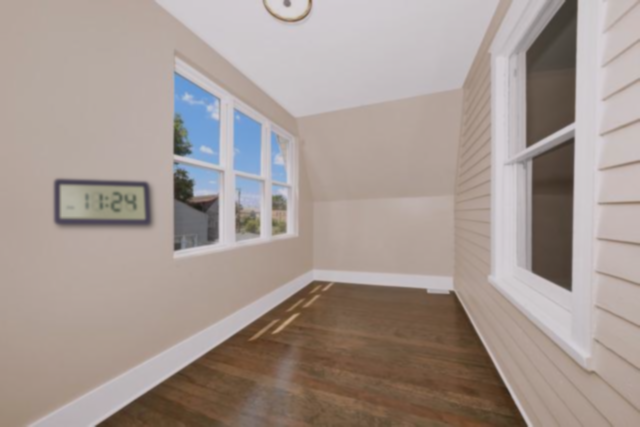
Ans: {"hour": 11, "minute": 24}
